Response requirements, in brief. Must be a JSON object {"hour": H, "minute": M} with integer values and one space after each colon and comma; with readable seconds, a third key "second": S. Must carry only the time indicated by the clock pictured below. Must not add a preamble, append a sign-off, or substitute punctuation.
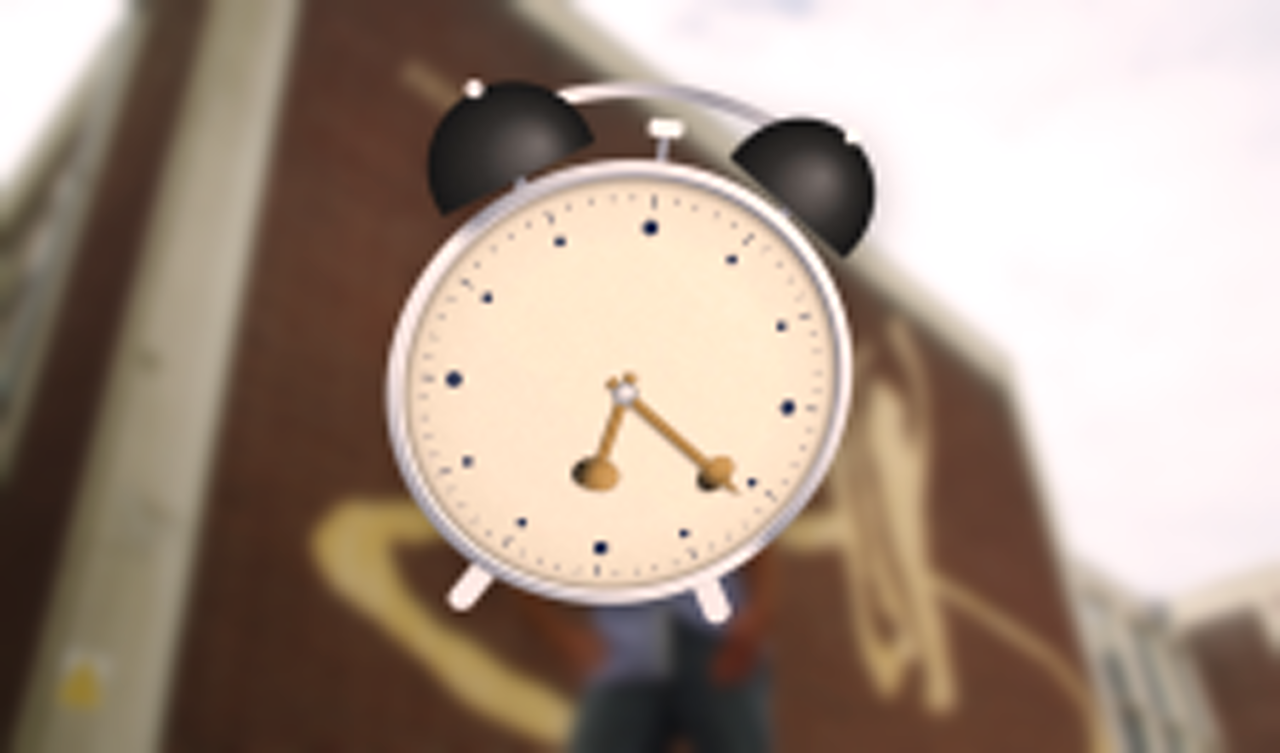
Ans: {"hour": 6, "minute": 21}
